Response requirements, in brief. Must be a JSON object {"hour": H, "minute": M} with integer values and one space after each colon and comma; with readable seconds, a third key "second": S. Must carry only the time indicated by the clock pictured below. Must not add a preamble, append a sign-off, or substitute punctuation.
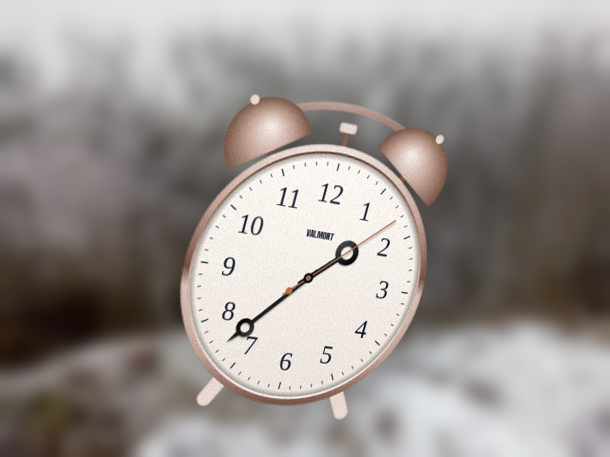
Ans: {"hour": 1, "minute": 37, "second": 8}
